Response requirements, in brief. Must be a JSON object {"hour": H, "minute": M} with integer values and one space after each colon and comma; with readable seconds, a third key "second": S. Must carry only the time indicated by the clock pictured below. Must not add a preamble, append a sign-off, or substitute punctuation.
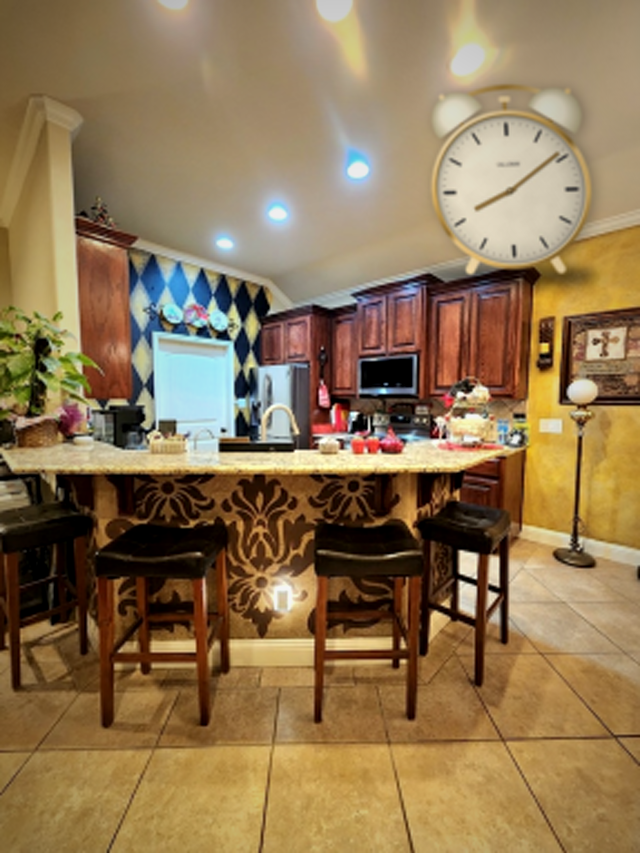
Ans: {"hour": 8, "minute": 9}
